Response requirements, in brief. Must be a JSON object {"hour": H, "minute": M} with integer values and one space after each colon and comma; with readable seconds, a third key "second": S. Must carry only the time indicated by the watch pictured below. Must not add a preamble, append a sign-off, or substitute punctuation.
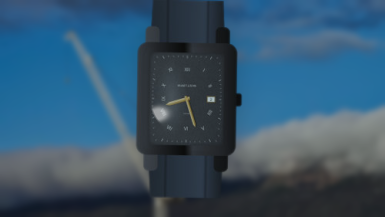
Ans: {"hour": 8, "minute": 27}
